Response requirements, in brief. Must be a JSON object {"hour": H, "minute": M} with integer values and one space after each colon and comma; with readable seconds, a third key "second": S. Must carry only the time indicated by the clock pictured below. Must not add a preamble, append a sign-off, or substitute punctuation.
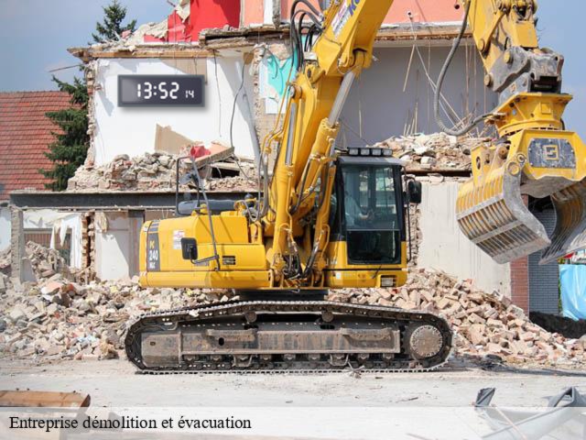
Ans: {"hour": 13, "minute": 52, "second": 14}
